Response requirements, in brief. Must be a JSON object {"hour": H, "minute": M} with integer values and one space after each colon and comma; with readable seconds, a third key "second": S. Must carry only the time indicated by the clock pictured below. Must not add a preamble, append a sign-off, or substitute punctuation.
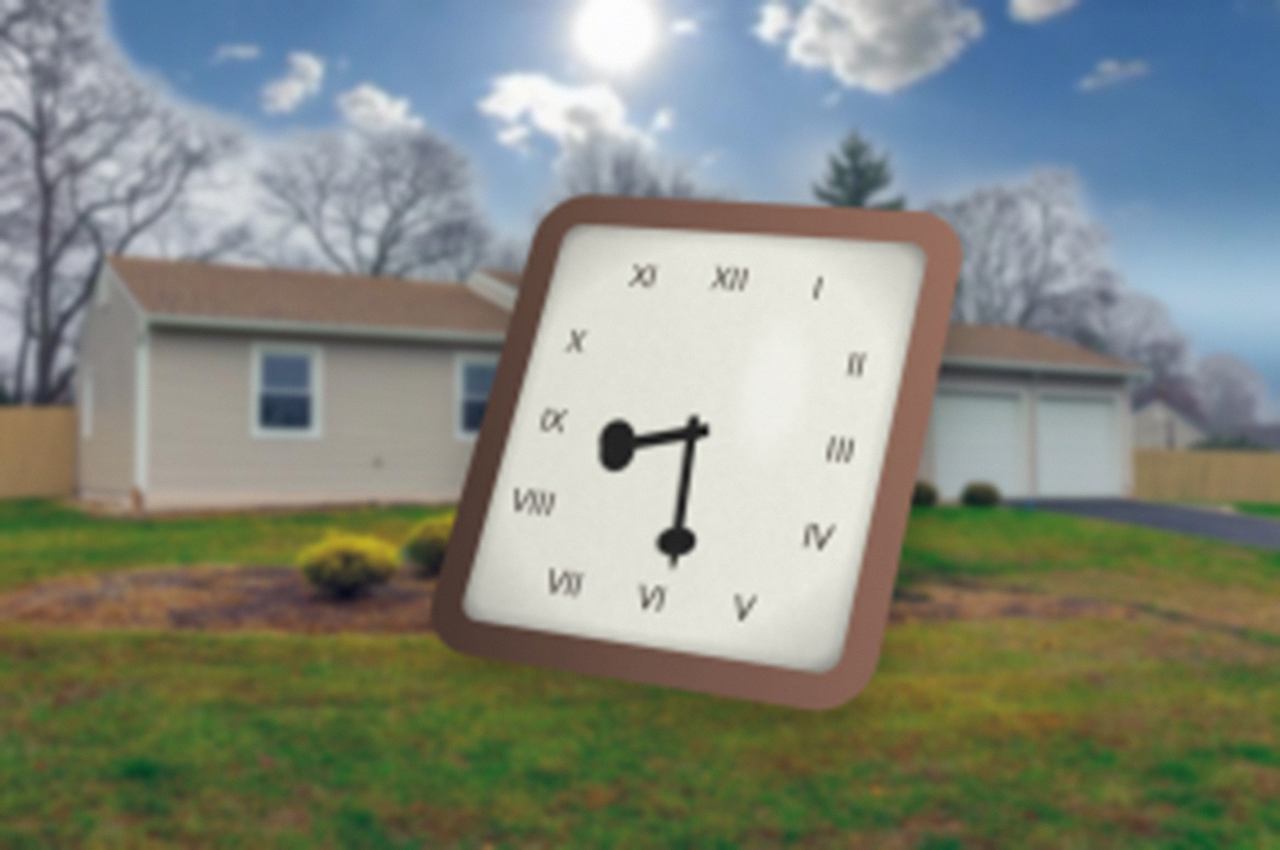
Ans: {"hour": 8, "minute": 29}
